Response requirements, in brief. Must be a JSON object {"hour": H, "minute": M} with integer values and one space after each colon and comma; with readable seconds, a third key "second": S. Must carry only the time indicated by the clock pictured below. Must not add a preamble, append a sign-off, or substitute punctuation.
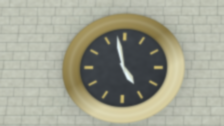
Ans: {"hour": 4, "minute": 58}
